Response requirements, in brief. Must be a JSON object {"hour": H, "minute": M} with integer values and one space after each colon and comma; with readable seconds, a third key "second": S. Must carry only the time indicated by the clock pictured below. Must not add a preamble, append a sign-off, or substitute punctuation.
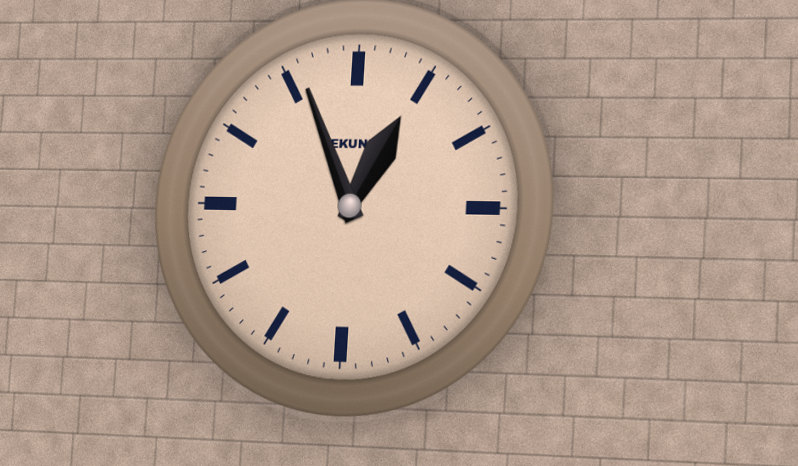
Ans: {"hour": 12, "minute": 56}
